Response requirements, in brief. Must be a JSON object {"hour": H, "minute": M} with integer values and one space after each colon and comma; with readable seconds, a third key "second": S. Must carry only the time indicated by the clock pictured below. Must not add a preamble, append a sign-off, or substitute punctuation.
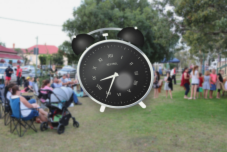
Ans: {"hour": 8, "minute": 35}
